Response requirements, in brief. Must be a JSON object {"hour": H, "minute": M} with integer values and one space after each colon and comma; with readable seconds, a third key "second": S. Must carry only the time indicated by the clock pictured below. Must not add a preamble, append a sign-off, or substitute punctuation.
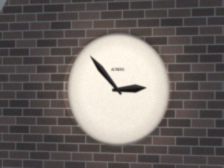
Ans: {"hour": 2, "minute": 53}
